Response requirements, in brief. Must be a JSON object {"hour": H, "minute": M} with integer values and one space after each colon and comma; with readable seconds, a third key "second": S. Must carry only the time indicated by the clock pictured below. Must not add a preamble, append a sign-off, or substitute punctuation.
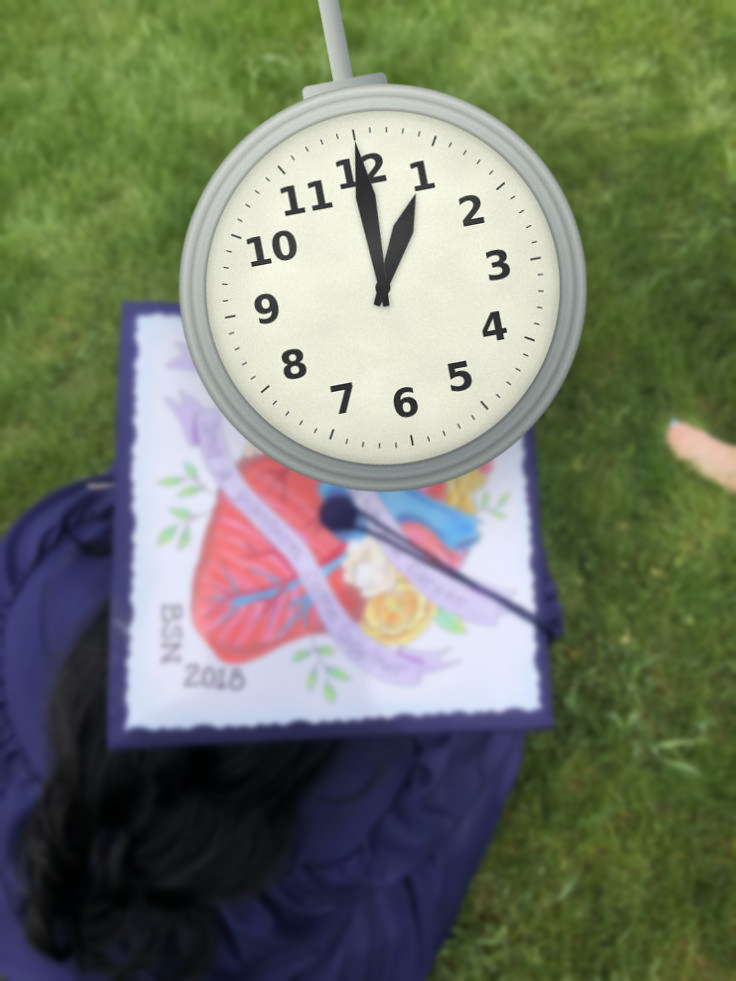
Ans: {"hour": 1, "minute": 0}
